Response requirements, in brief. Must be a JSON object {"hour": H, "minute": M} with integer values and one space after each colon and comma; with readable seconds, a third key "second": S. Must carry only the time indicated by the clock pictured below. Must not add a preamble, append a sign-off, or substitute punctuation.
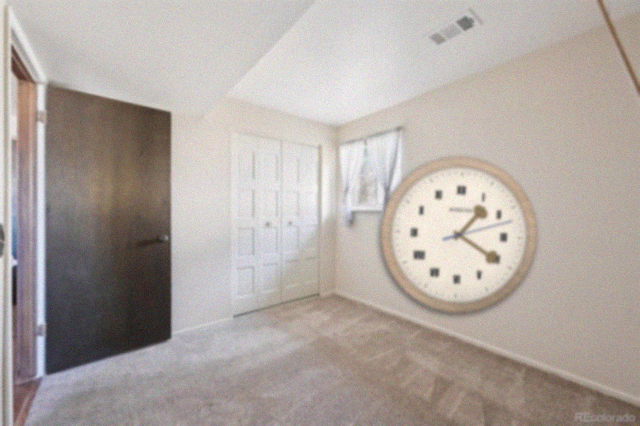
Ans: {"hour": 1, "minute": 20, "second": 12}
